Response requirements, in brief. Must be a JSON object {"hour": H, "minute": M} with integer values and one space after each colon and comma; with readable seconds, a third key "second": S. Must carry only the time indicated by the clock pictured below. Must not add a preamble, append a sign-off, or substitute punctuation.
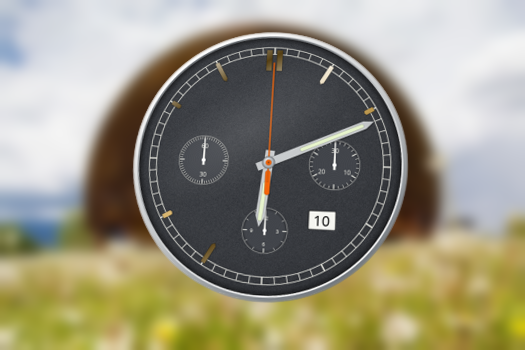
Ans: {"hour": 6, "minute": 11}
